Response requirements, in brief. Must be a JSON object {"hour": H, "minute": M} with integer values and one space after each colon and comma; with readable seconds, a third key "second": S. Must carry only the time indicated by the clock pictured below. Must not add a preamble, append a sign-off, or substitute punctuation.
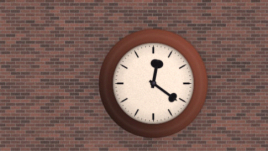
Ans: {"hour": 12, "minute": 21}
